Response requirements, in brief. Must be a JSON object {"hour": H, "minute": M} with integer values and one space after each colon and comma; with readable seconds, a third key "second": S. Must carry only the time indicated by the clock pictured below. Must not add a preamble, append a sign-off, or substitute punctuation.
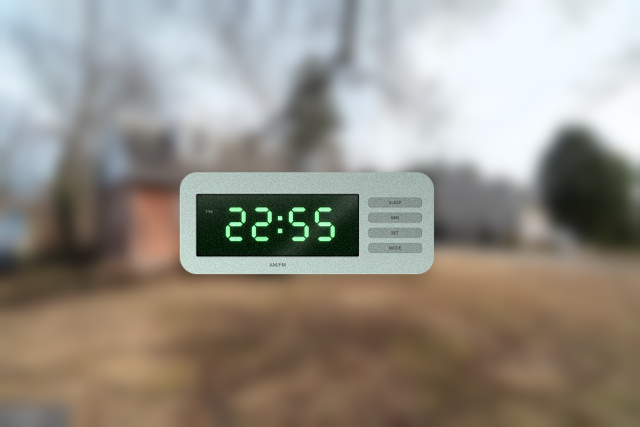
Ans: {"hour": 22, "minute": 55}
